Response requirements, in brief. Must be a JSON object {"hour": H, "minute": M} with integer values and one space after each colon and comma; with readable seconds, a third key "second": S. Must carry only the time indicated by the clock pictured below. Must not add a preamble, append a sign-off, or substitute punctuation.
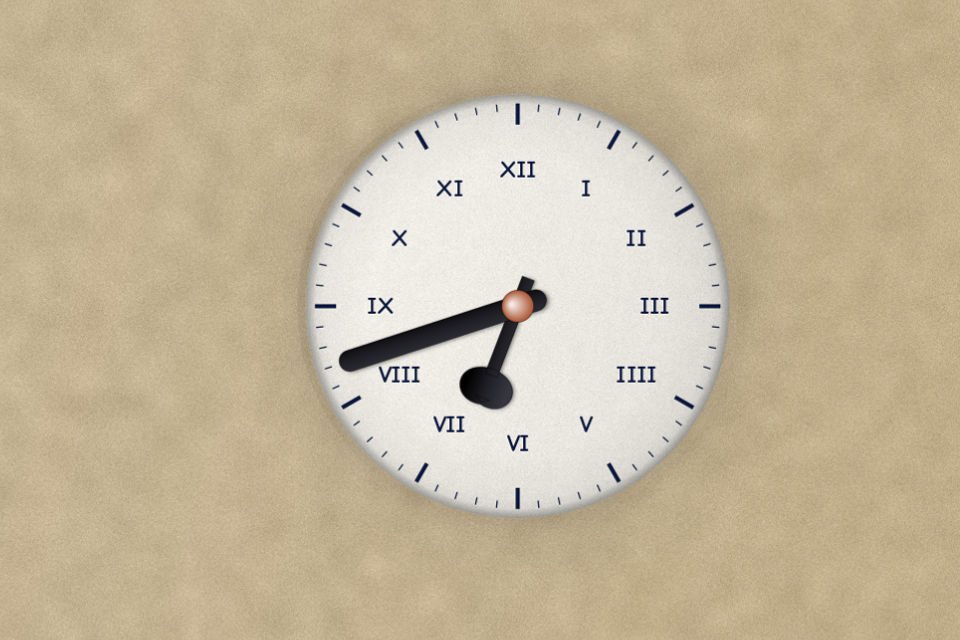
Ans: {"hour": 6, "minute": 42}
